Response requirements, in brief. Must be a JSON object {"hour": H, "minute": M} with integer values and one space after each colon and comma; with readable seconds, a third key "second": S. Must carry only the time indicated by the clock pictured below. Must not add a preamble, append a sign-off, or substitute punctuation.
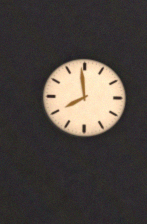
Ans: {"hour": 7, "minute": 59}
